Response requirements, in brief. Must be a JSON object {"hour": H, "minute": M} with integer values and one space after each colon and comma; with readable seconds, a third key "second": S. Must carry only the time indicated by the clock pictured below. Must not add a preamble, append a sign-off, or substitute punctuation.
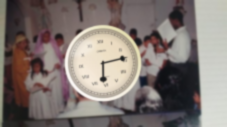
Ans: {"hour": 6, "minute": 14}
